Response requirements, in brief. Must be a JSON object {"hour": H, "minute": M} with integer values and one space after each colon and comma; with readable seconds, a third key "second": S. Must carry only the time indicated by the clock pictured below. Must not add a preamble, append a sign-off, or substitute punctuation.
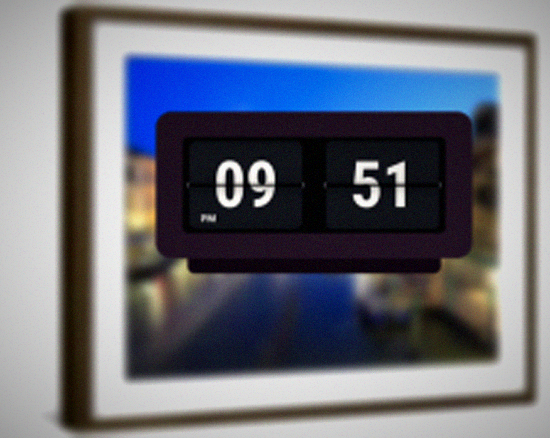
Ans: {"hour": 9, "minute": 51}
